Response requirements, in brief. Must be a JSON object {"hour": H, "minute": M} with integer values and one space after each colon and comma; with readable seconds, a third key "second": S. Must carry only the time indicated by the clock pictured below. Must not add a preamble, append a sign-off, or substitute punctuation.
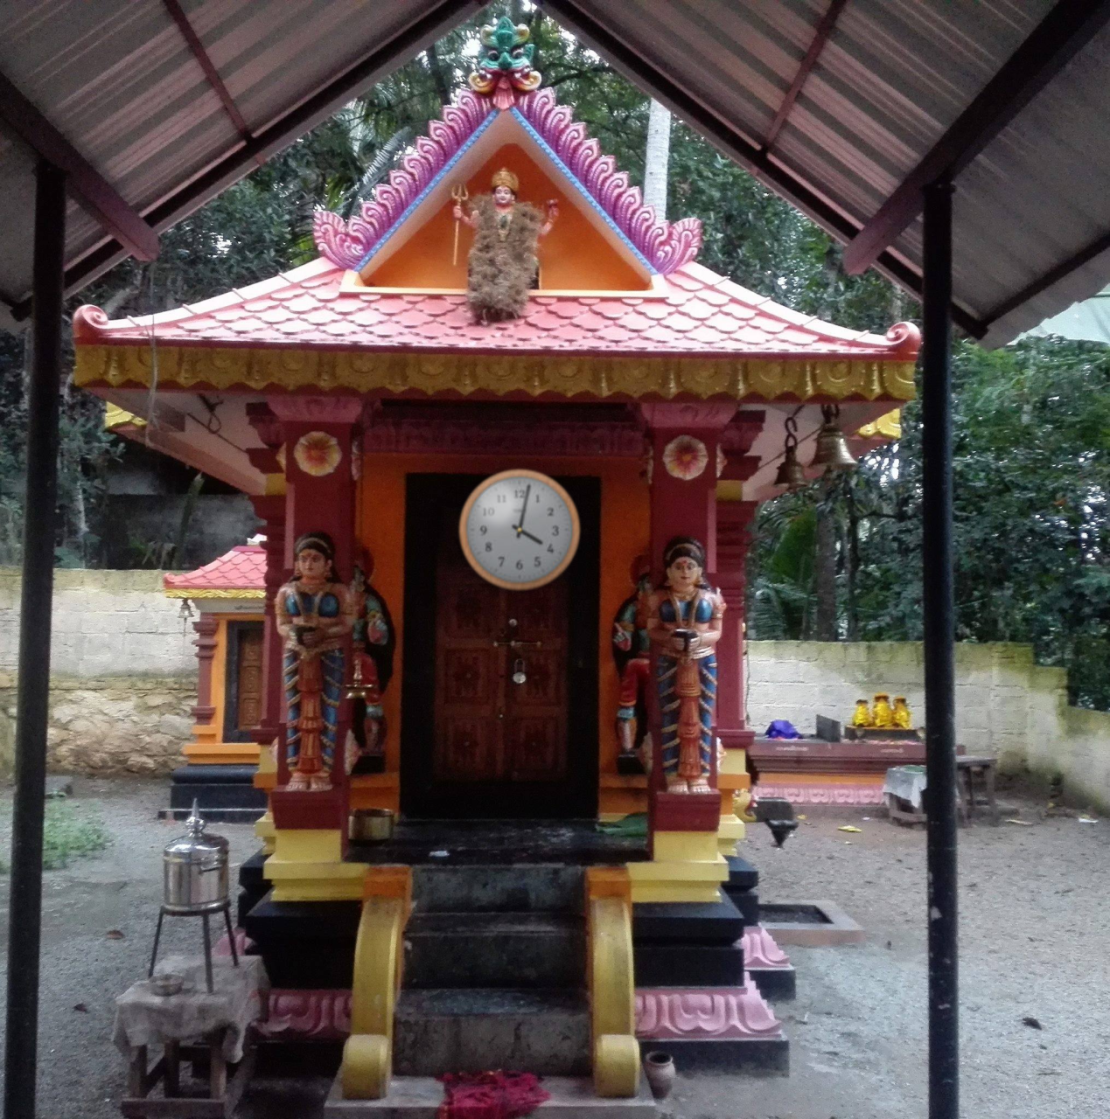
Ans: {"hour": 4, "minute": 2}
